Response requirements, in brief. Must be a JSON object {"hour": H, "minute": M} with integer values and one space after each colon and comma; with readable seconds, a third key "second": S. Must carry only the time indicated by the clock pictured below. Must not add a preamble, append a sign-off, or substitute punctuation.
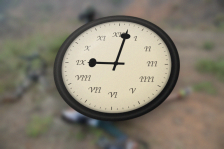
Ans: {"hour": 9, "minute": 2}
